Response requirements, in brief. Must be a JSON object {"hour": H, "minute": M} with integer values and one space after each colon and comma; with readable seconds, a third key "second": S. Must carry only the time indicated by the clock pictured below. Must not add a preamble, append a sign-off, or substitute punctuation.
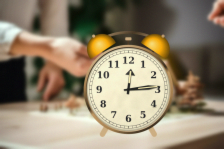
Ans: {"hour": 12, "minute": 14}
